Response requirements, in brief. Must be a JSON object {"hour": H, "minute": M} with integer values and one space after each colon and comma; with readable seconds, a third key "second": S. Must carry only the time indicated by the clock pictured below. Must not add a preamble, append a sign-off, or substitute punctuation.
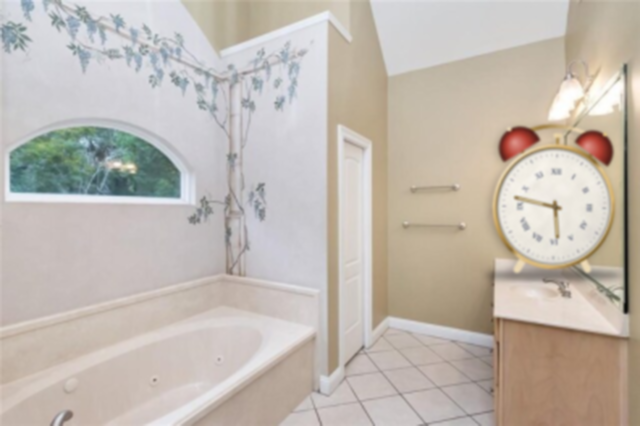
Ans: {"hour": 5, "minute": 47}
